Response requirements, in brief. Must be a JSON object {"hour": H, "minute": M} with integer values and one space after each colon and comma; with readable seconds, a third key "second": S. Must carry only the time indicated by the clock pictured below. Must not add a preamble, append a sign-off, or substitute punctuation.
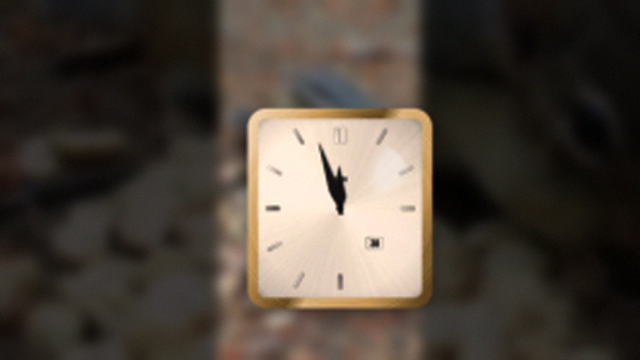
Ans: {"hour": 11, "minute": 57}
